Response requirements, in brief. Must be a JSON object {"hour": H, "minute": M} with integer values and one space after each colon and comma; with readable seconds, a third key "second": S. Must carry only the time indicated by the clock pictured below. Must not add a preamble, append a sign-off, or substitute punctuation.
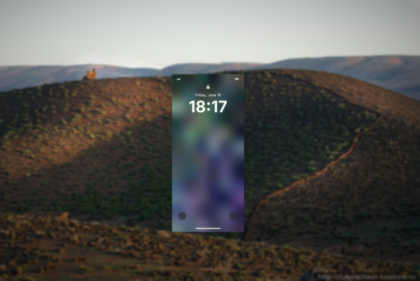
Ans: {"hour": 18, "minute": 17}
